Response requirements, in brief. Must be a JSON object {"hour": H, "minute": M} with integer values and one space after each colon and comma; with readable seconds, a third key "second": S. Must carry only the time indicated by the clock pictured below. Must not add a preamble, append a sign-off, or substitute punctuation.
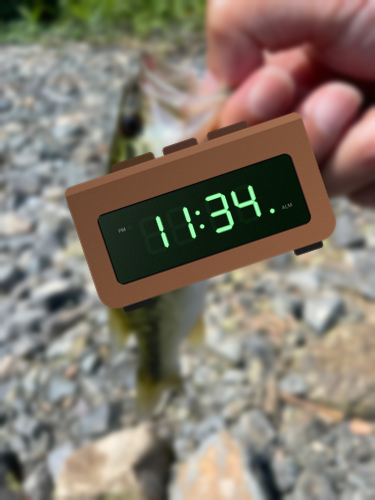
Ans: {"hour": 11, "minute": 34}
